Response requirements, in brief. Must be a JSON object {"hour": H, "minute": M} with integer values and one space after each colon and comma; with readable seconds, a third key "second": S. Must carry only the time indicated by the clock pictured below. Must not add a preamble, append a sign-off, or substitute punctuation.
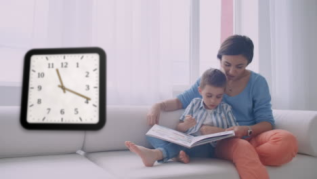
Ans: {"hour": 11, "minute": 19}
